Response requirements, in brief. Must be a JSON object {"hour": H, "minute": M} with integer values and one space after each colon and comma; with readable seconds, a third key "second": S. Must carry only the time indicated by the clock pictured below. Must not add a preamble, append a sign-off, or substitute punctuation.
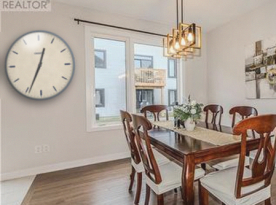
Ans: {"hour": 12, "minute": 34}
